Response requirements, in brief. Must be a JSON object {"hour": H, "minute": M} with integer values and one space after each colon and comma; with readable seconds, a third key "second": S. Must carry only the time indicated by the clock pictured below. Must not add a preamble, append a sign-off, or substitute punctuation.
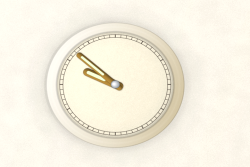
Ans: {"hour": 9, "minute": 52}
